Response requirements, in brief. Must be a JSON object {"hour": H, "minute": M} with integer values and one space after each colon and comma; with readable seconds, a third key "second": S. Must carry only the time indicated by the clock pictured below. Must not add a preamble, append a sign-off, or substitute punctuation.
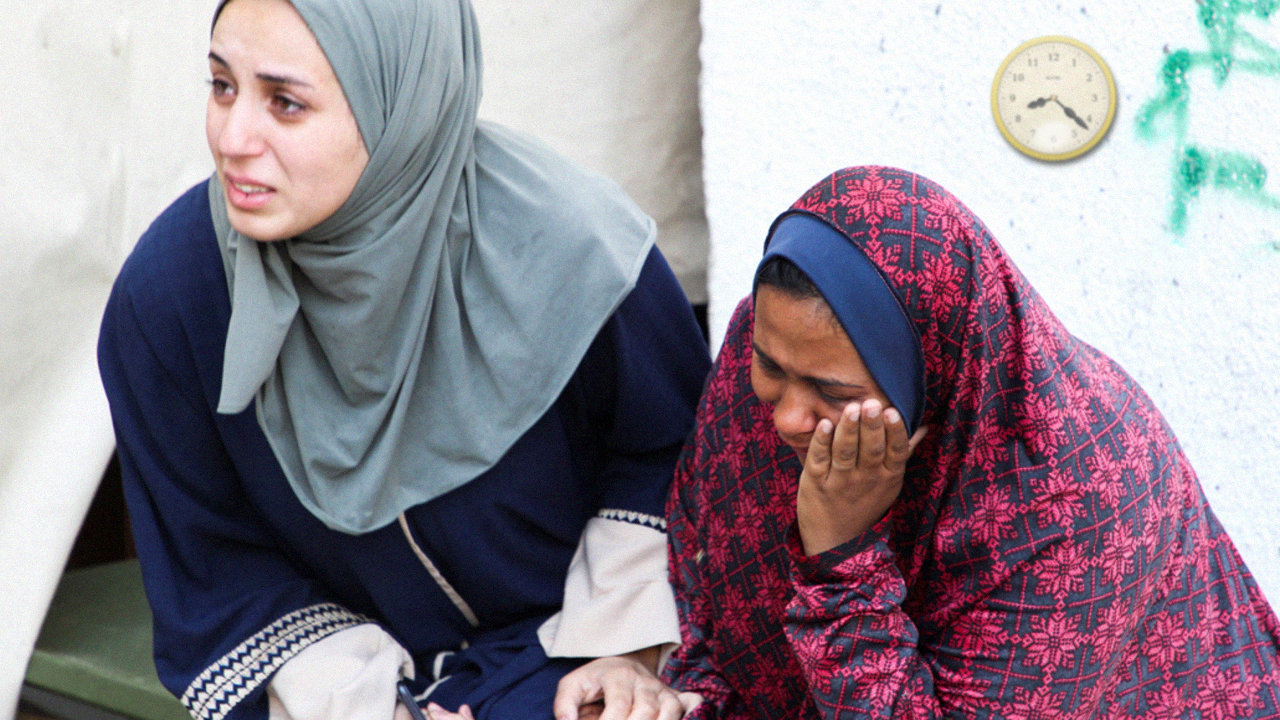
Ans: {"hour": 8, "minute": 22}
